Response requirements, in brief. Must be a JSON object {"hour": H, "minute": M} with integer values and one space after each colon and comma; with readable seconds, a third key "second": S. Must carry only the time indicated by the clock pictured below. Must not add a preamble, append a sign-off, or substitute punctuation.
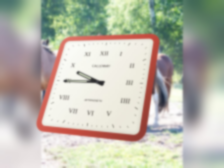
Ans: {"hour": 9, "minute": 45}
